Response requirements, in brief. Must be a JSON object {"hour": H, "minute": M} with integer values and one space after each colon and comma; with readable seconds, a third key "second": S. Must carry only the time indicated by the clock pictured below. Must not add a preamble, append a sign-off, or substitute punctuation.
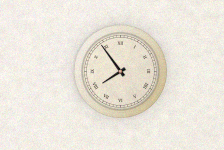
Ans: {"hour": 7, "minute": 54}
